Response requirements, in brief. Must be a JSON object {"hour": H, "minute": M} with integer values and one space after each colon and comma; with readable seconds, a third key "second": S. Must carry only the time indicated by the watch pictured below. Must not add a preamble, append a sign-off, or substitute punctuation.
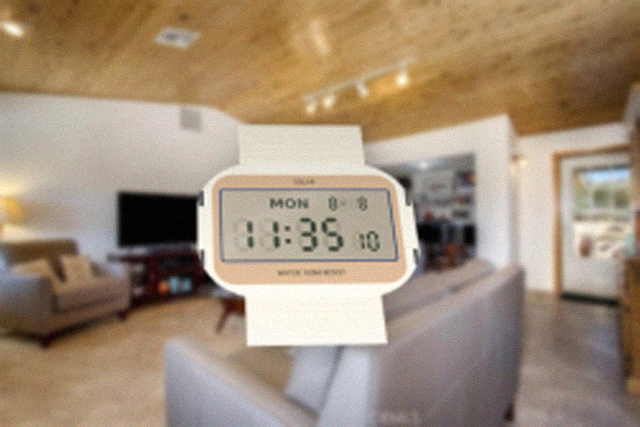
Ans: {"hour": 11, "minute": 35, "second": 10}
